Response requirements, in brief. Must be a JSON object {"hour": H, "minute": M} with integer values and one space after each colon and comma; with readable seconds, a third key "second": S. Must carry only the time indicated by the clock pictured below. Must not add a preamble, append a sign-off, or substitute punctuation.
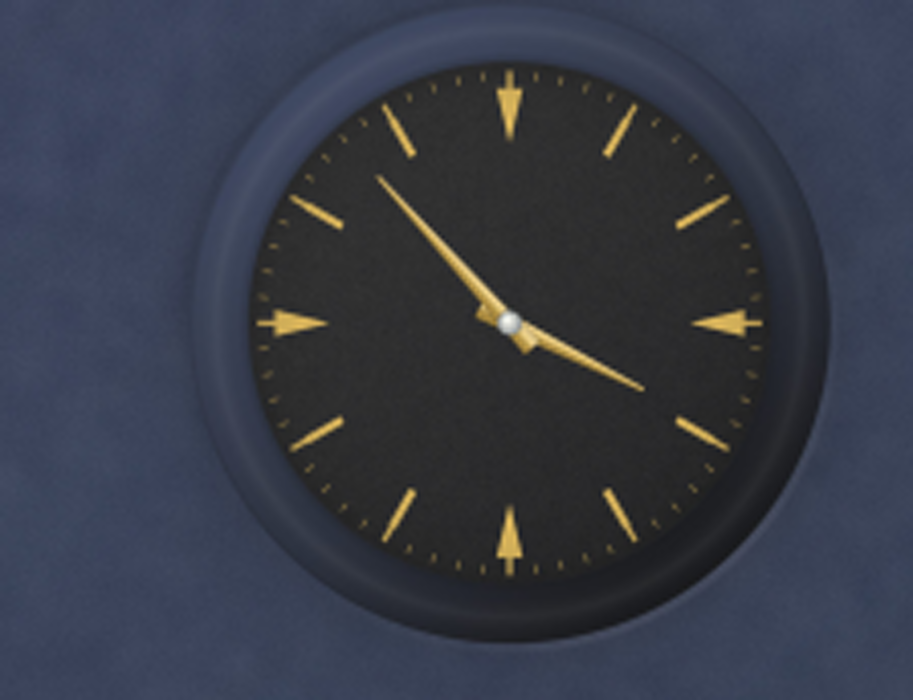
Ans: {"hour": 3, "minute": 53}
